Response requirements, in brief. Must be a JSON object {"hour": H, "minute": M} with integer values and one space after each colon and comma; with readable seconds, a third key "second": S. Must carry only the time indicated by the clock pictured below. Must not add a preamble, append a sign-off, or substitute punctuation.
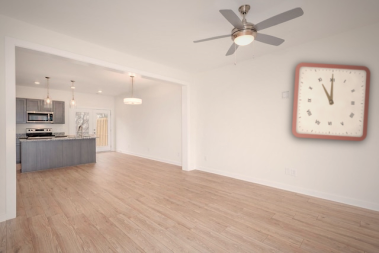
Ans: {"hour": 11, "minute": 0}
